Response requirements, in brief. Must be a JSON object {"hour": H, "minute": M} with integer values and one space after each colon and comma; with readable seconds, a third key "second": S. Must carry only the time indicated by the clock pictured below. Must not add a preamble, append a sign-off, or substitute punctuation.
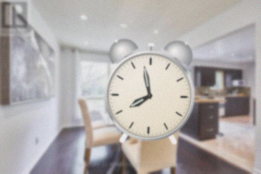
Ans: {"hour": 7, "minute": 58}
